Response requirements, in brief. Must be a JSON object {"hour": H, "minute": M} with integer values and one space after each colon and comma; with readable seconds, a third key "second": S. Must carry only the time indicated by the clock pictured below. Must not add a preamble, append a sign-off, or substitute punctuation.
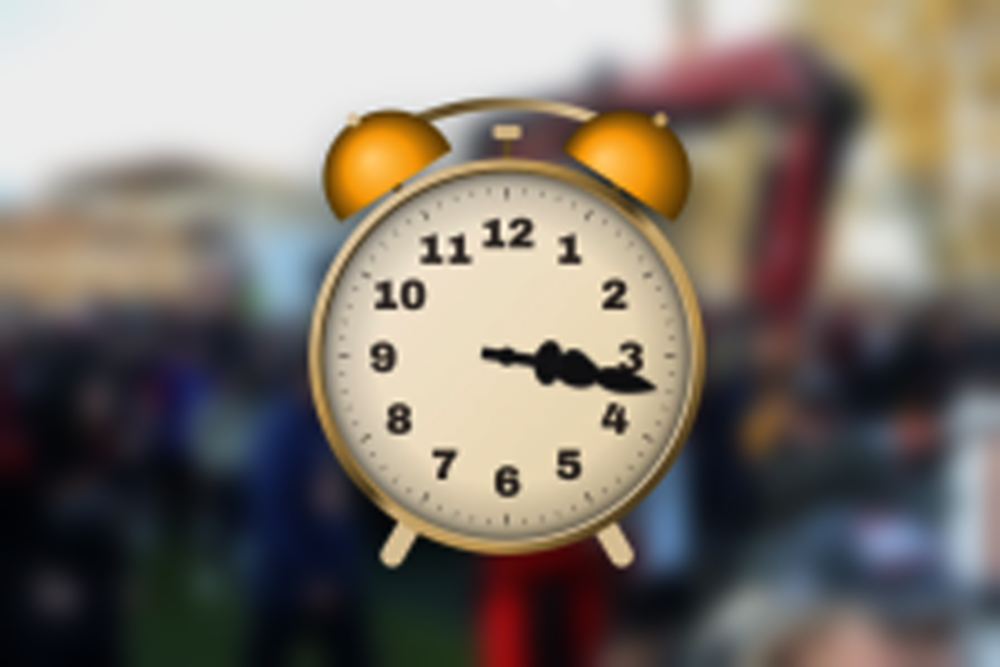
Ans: {"hour": 3, "minute": 17}
